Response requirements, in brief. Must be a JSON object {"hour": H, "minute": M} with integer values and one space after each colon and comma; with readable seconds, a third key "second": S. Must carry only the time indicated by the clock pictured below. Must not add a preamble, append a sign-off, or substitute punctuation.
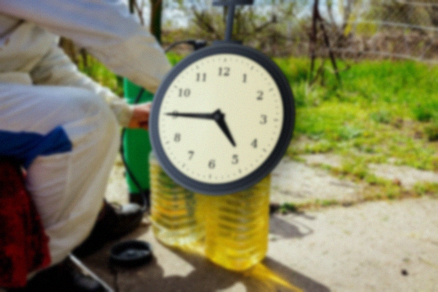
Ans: {"hour": 4, "minute": 45}
